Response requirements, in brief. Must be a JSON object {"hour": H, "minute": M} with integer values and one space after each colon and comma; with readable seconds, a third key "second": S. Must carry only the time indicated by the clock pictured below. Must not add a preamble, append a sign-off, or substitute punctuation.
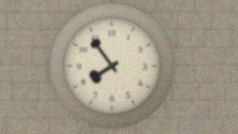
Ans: {"hour": 7, "minute": 54}
